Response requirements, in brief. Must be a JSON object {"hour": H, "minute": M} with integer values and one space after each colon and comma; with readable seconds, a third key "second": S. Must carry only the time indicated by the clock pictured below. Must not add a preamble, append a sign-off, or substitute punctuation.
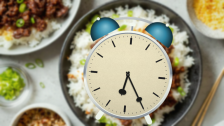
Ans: {"hour": 6, "minute": 25}
